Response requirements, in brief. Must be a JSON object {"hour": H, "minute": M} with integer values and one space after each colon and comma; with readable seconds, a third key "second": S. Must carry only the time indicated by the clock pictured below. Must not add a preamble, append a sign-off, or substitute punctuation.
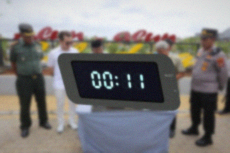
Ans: {"hour": 0, "minute": 11}
